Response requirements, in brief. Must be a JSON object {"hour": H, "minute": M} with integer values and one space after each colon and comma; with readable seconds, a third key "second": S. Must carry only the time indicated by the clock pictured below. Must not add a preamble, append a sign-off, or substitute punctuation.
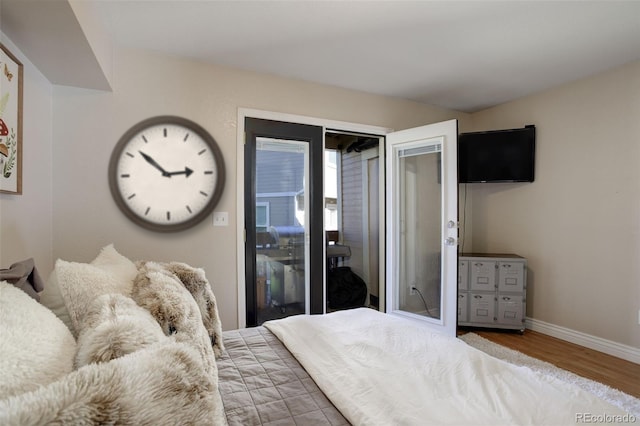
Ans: {"hour": 2, "minute": 52}
